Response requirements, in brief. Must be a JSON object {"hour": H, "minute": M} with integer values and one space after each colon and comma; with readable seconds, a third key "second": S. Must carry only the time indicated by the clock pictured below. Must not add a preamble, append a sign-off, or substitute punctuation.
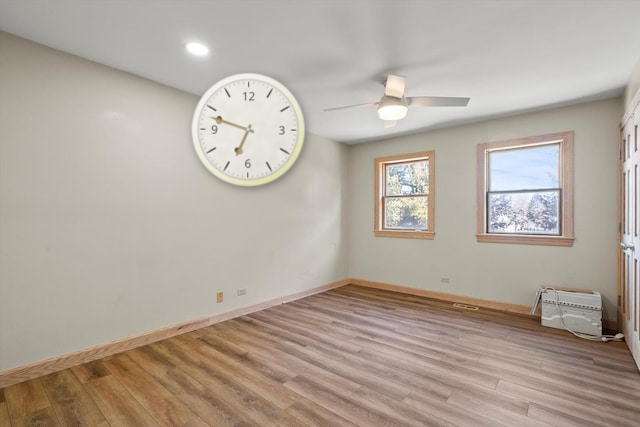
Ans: {"hour": 6, "minute": 48}
